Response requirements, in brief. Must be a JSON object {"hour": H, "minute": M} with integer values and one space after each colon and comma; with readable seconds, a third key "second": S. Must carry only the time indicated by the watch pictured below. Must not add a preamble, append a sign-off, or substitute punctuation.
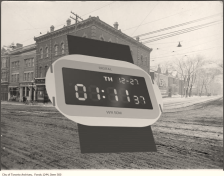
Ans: {"hour": 1, "minute": 11, "second": 37}
